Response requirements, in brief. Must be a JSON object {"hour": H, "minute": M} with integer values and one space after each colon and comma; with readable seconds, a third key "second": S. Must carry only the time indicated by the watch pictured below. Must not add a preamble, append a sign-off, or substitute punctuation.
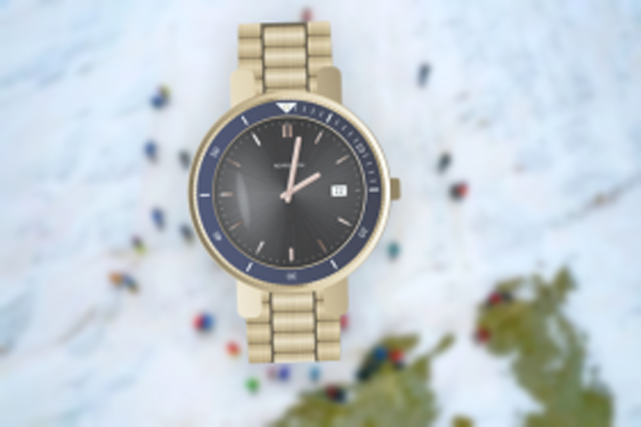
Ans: {"hour": 2, "minute": 2}
